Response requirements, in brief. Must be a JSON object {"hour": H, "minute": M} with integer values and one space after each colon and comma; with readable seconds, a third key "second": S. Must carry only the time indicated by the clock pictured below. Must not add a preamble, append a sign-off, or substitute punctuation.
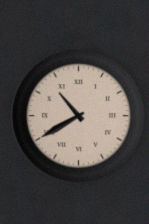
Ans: {"hour": 10, "minute": 40}
